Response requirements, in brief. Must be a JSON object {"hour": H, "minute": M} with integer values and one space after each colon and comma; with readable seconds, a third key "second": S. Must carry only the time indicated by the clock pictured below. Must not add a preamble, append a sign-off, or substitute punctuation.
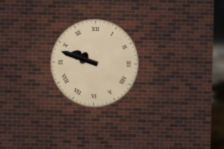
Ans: {"hour": 9, "minute": 48}
